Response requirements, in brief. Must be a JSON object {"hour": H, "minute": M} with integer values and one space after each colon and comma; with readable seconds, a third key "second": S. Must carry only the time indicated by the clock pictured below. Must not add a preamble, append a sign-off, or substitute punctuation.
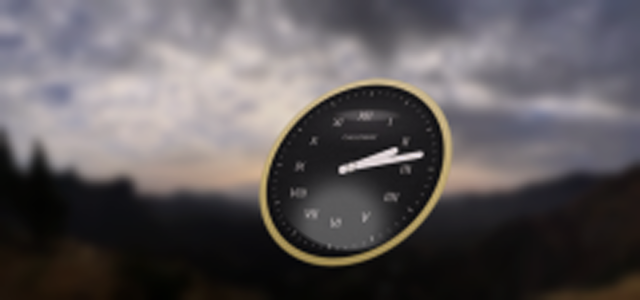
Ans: {"hour": 2, "minute": 13}
